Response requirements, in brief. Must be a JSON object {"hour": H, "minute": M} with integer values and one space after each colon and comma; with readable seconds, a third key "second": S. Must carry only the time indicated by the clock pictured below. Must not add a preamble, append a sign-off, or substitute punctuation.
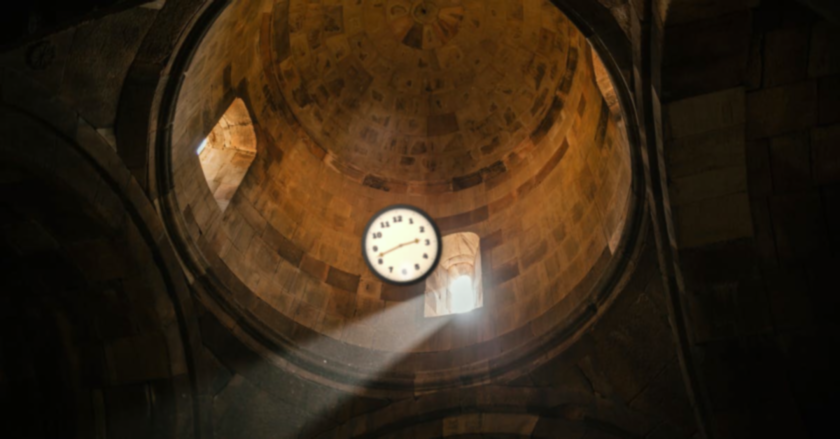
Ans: {"hour": 2, "minute": 42}
